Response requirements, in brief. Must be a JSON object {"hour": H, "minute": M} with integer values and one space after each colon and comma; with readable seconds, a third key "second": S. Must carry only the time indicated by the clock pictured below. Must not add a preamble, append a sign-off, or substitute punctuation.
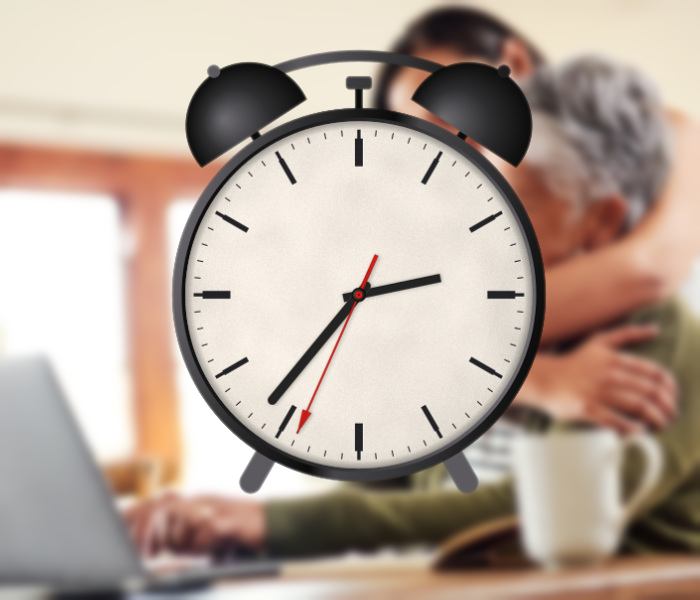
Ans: {"hour": 2, "minute": 36, "second": 34}
